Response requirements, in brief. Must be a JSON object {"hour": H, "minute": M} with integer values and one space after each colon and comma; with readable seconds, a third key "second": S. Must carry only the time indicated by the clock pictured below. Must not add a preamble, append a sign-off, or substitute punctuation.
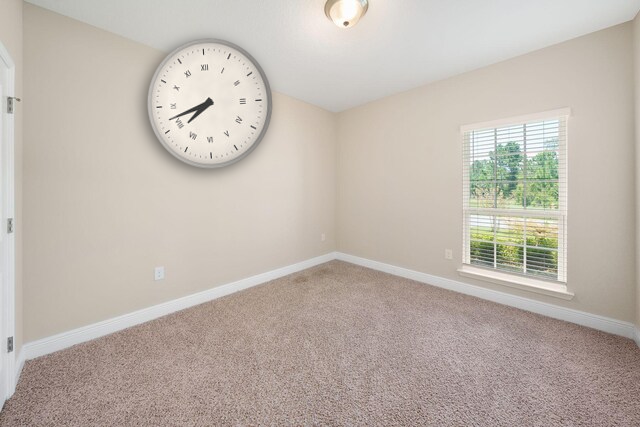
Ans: {"hour": 7, "minute": 42}
